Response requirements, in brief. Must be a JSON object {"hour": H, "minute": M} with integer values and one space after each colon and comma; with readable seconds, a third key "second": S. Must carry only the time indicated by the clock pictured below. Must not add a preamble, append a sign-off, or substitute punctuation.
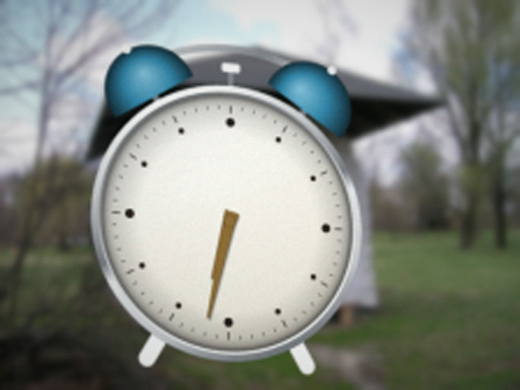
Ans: {"hour": 6, "minute": 32}
